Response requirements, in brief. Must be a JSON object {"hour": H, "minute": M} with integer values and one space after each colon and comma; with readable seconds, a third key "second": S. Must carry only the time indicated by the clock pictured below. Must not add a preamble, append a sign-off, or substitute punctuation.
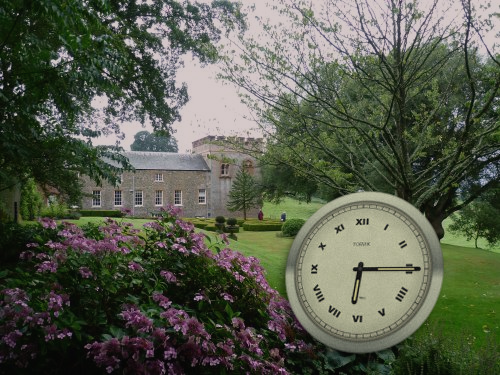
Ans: {"hour": 6, "minute": 15}
